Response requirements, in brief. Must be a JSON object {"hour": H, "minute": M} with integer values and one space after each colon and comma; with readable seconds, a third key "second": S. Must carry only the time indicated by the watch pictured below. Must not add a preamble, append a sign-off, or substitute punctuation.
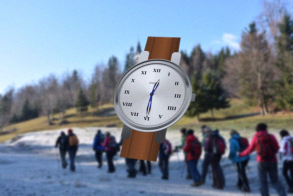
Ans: {"hour": 12, "minute": 30}
